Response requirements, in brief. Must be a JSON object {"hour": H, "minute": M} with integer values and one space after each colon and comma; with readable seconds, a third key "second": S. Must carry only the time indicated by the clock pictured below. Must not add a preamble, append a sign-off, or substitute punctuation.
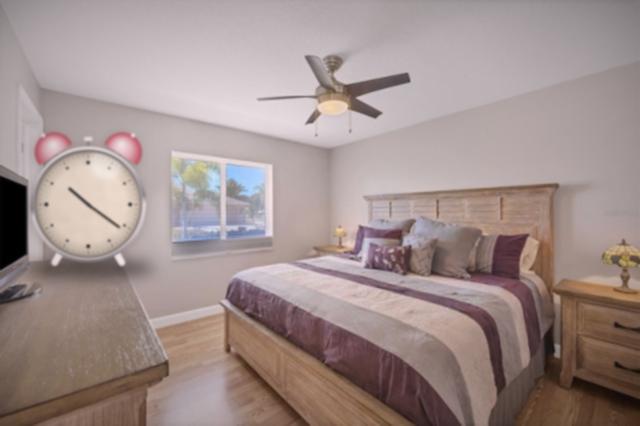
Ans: {"hour": 10, "minute": 21}
